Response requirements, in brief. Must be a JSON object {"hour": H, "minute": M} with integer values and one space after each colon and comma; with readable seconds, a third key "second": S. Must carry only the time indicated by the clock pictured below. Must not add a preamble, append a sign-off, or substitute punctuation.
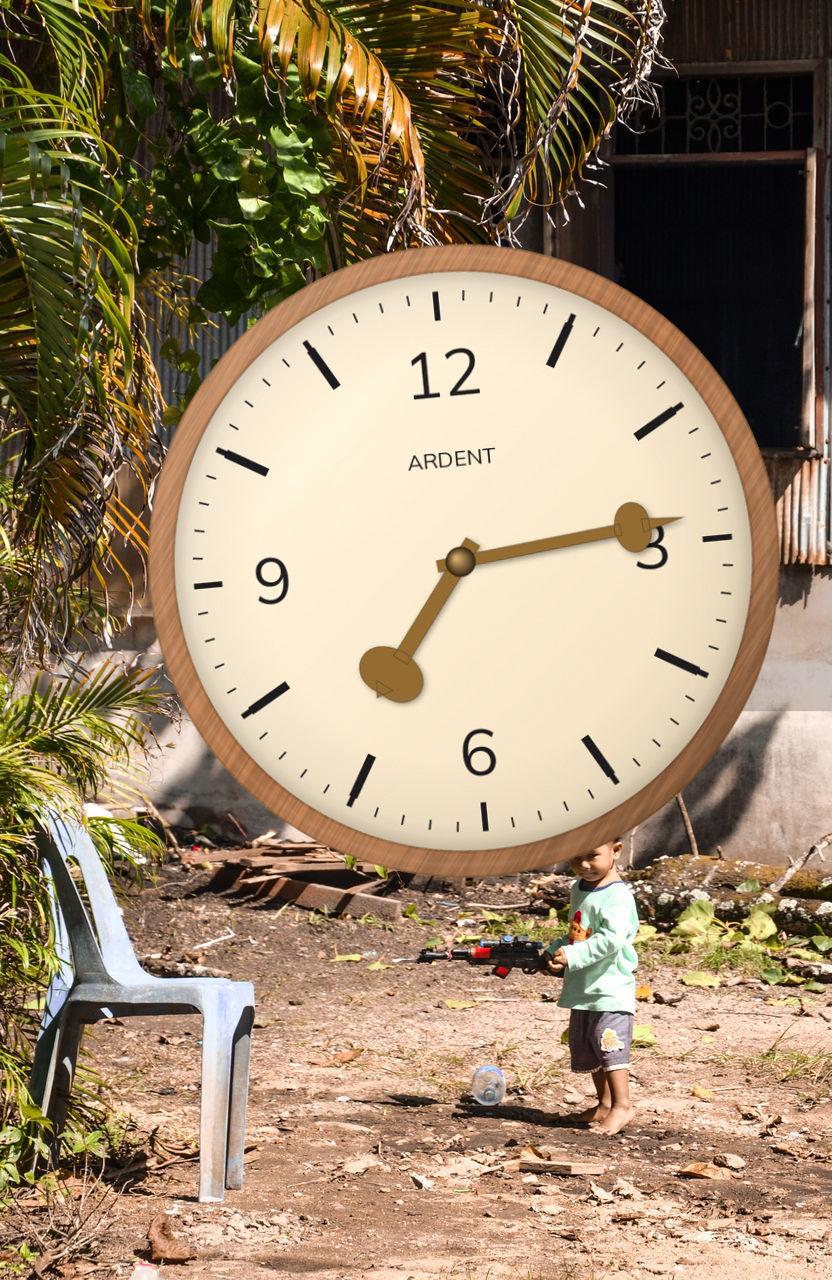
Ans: {"hour": 7, "minute": 14}
